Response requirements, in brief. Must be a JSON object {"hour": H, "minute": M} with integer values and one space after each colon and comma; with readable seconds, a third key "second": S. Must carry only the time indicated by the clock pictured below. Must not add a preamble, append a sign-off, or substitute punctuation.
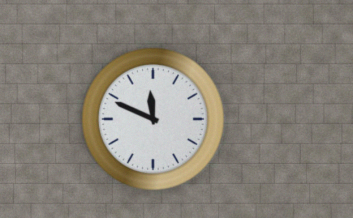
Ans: {"hour": 11, "minute": 49}
